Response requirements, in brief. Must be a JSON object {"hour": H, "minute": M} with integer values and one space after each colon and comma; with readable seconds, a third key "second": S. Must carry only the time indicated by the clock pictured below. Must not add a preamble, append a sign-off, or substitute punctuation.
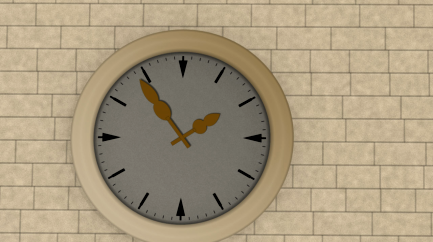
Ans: {"hour": 1, "minute": 54}
